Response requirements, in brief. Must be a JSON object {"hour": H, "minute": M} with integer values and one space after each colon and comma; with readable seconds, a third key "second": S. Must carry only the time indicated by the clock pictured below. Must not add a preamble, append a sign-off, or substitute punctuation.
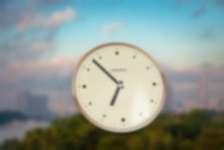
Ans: {"hour": 6, "minute": 53}
